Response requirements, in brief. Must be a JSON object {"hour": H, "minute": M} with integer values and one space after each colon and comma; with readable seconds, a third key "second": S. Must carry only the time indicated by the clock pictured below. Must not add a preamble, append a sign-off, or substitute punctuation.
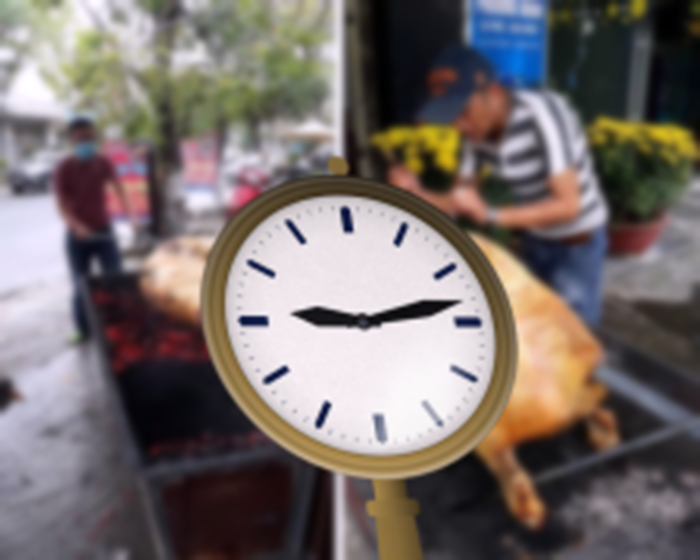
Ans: {"hour": 9, "minute": 13}
